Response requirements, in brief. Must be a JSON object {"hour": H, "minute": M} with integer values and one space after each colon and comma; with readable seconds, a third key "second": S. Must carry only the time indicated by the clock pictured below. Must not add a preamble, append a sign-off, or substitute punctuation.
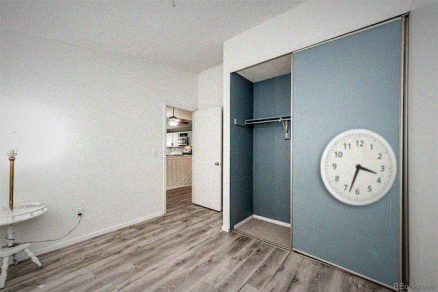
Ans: {"hour": 3, "minute": 33}
